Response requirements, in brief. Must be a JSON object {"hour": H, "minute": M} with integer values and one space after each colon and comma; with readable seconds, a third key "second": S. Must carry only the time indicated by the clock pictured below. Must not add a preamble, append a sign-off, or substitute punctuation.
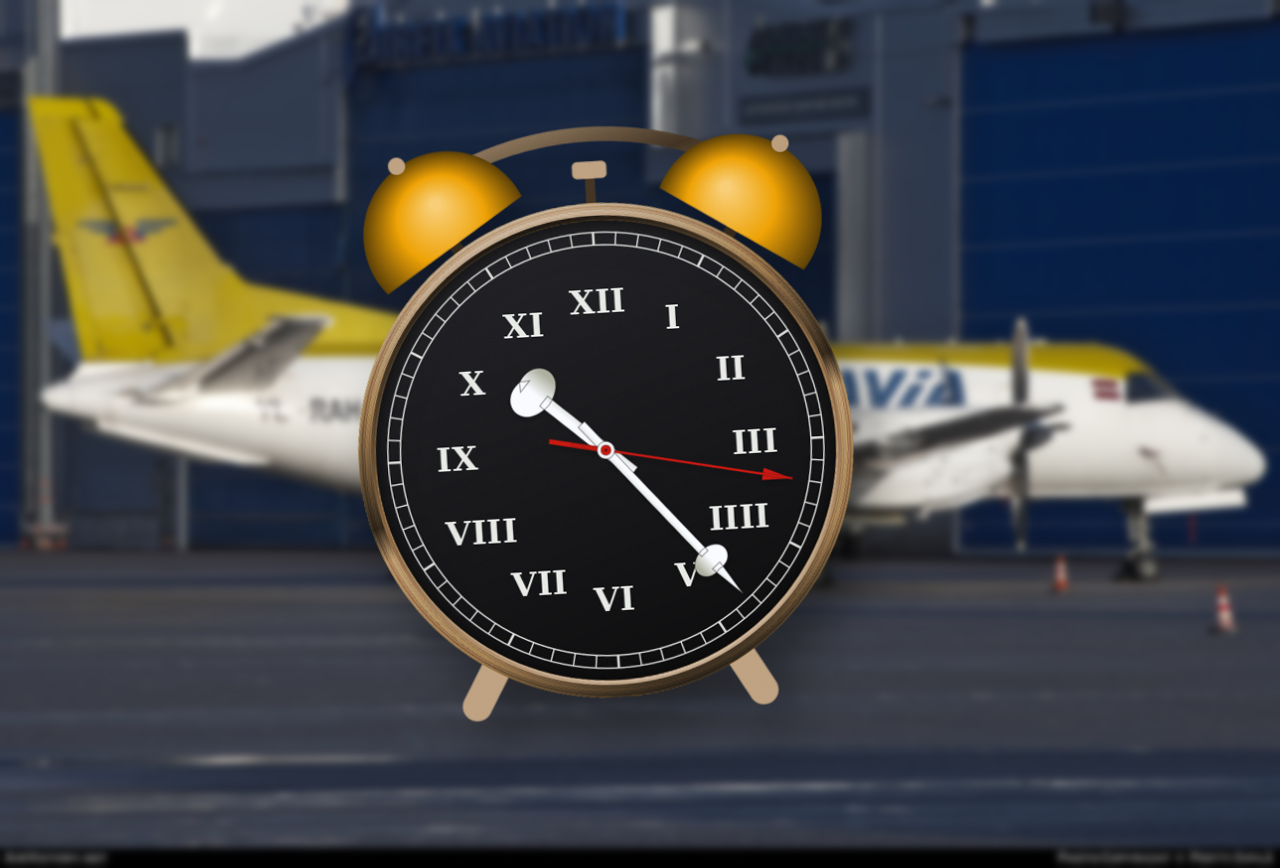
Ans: {"hour": 10, "minute": 23, "second": 17}
